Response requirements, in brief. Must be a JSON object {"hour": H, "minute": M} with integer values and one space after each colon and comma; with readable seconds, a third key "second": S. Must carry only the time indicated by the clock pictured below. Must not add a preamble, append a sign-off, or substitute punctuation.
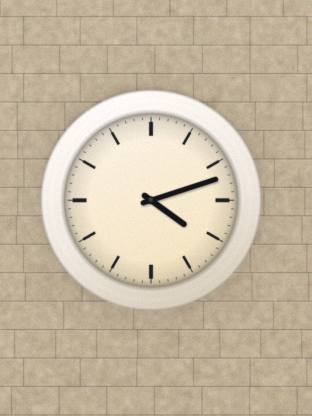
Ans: {"hour": 4, "minute": 12}
